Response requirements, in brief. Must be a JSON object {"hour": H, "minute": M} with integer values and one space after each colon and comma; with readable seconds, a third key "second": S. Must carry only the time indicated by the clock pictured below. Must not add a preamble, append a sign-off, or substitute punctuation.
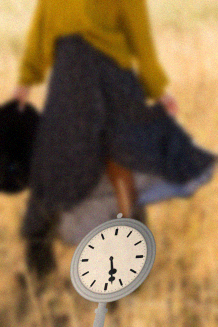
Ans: {"hour": 5, "minute": 28}
